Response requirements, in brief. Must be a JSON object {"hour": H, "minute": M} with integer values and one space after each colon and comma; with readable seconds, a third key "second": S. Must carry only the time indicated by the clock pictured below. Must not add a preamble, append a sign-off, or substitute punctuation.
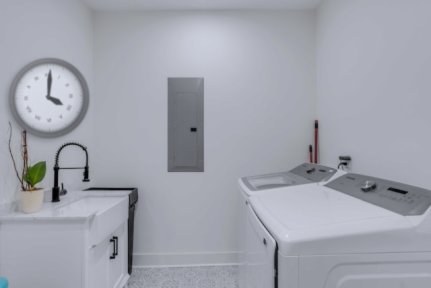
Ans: {"hour": 4, "minute": 1}
